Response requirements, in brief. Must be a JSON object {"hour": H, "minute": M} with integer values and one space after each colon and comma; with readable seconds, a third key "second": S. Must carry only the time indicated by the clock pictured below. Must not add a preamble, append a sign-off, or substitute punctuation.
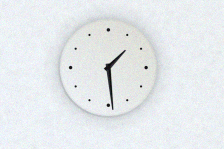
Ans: {"hour": 1, "minute": 29}
